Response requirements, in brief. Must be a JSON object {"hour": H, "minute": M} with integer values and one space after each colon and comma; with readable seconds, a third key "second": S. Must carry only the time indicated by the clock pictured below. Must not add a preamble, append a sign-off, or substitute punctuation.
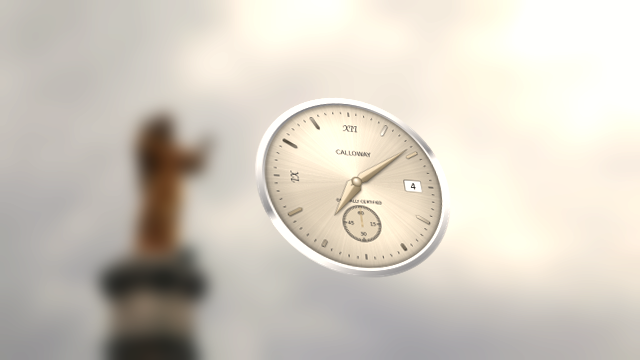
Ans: {"hour": 7, "minute": 9}
